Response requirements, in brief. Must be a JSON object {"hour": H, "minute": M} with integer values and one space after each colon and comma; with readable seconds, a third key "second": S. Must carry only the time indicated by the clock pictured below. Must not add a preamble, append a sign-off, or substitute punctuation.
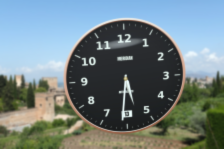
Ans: {"hour": 5, "minute": 31}
